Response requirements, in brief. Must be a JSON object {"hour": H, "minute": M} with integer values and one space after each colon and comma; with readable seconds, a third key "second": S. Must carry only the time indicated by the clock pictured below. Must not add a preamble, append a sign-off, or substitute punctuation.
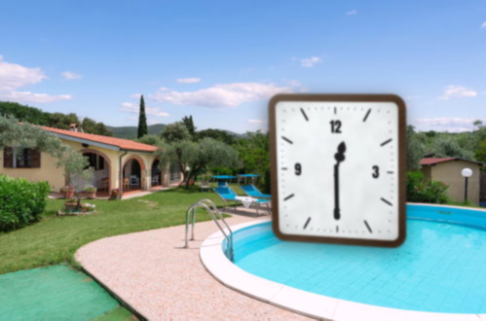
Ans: {"hour": 12, "minute": 30}
